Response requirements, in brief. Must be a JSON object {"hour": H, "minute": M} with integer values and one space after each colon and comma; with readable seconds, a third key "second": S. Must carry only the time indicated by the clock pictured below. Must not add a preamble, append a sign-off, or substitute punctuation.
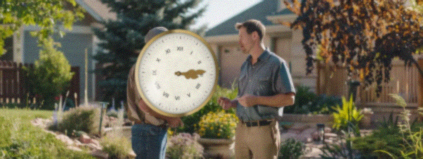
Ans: {"hour": 3, "minute": 14}
